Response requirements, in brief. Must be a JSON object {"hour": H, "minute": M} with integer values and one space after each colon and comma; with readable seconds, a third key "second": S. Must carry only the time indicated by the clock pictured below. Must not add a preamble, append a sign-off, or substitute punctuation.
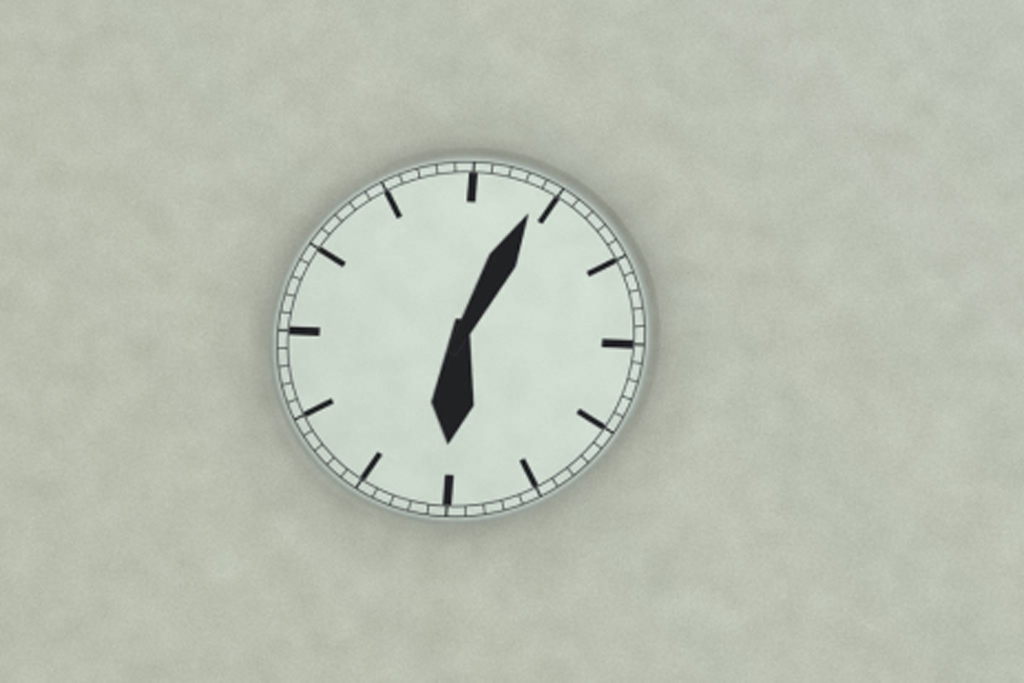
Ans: {"hour": 6, "minute": 4}
